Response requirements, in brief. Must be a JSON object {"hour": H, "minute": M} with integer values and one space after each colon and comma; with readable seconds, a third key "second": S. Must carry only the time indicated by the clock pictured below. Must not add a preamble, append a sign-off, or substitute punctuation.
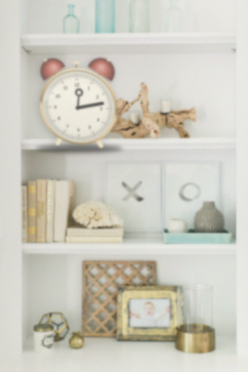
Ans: {"hour": 12, "minute": 13}
